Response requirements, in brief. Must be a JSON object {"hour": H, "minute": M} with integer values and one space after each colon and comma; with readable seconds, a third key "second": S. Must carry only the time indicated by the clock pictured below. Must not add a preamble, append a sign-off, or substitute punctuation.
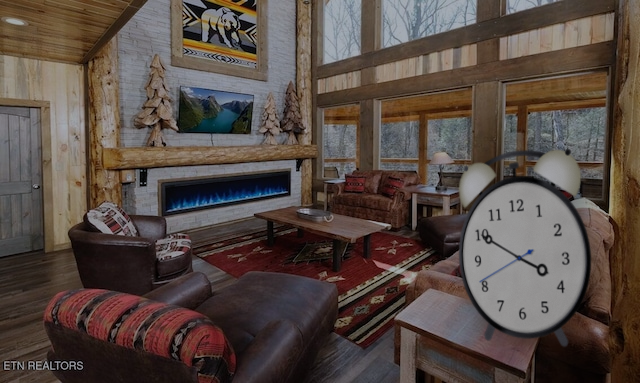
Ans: {"hour": 3, "minute": 49, "second": 41}
